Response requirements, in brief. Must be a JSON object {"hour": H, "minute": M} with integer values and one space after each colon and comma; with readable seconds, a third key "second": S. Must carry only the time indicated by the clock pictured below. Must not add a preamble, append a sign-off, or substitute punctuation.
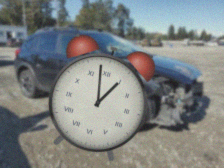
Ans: {"hour": 12, "minute": 58}
